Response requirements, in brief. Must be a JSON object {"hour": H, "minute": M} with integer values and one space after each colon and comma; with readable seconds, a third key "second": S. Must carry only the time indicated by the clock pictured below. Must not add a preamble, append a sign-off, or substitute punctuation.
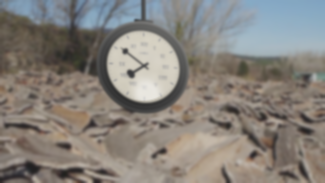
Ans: {"hour": 7, "minute": 51}
